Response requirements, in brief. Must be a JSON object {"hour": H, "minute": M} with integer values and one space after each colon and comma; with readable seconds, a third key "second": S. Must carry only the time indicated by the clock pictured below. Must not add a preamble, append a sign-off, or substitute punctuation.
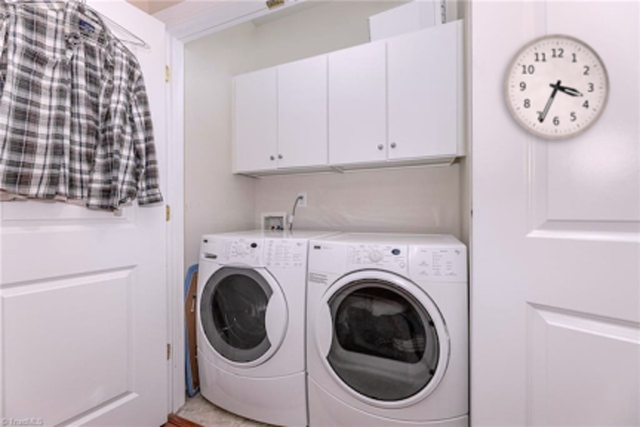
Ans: {"hour": 3, "minute": 34}
